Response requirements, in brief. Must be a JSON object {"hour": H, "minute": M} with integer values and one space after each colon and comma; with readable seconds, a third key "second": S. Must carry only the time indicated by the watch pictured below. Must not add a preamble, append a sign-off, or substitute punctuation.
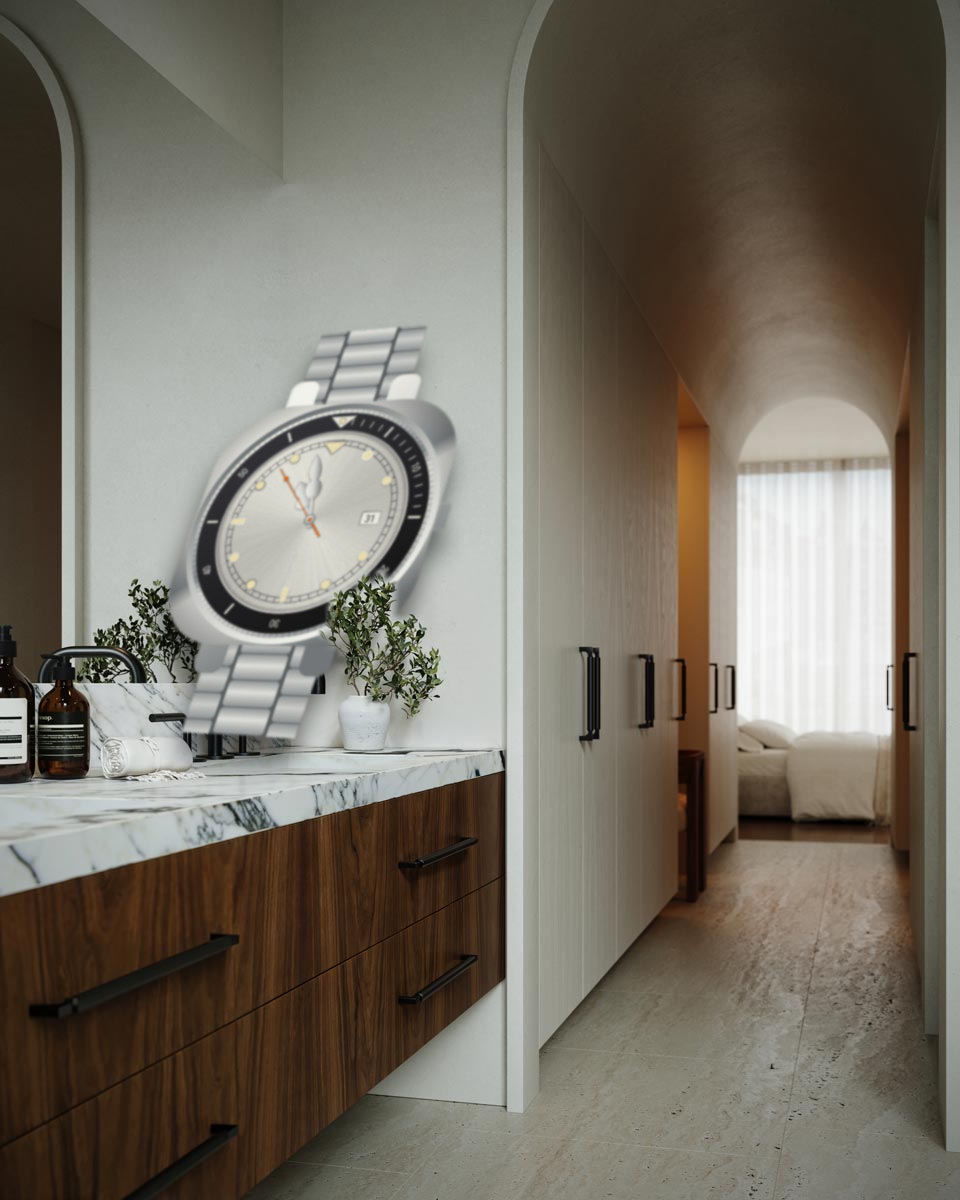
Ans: {"hour": 10, "minute": 57, "second": 53}
